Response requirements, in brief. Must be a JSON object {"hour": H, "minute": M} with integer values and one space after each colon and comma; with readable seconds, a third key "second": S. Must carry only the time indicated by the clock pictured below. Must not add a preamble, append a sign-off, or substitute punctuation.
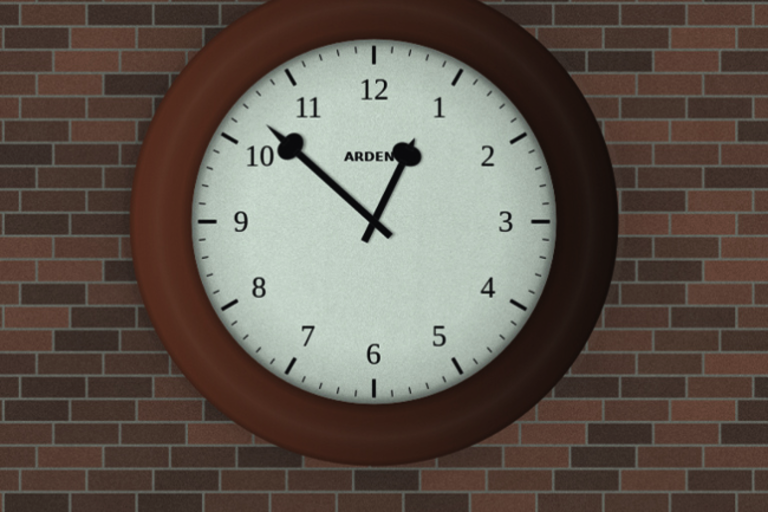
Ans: {"hour": 12, "minute": 52}
